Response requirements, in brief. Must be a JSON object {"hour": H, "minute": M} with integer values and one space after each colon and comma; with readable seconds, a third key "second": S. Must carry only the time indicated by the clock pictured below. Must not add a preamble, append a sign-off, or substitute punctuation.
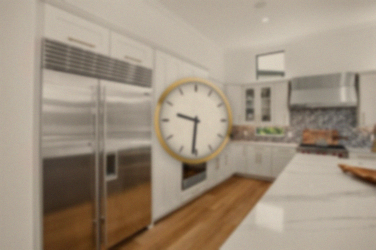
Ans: {"hour": 9, "minute": 31}
